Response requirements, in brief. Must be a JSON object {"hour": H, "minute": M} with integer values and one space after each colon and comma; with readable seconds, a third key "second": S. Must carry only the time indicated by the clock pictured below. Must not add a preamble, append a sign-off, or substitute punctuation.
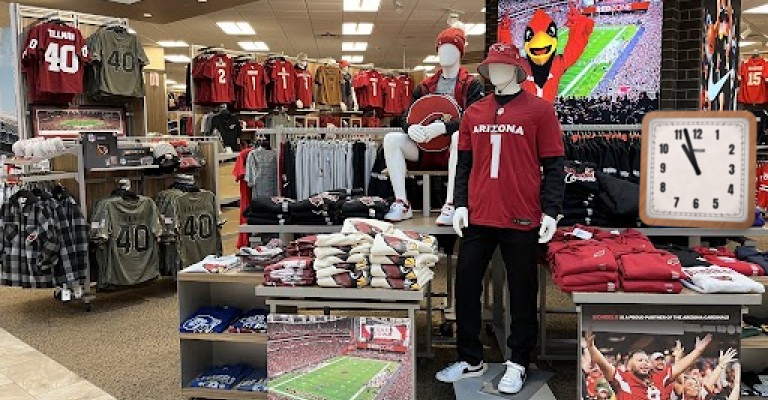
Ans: {"hour": 10, "minute": 57}
